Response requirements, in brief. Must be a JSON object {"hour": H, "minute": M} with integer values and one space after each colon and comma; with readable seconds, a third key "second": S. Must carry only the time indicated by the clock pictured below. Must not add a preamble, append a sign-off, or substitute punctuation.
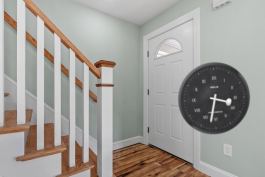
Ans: {"hour": 3, "minute": 32}
